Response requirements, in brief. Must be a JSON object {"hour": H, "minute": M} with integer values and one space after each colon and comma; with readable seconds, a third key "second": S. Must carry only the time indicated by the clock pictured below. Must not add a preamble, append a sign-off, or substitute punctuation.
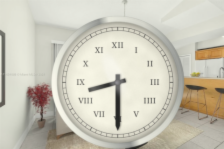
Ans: {"hour": 8, "minute": 30}
